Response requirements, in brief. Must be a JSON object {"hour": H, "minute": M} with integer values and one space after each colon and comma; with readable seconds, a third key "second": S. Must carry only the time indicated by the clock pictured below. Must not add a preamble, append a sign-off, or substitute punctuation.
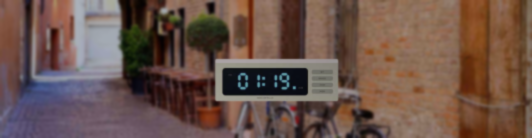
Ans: {"hour": 1, "minute": 19}
